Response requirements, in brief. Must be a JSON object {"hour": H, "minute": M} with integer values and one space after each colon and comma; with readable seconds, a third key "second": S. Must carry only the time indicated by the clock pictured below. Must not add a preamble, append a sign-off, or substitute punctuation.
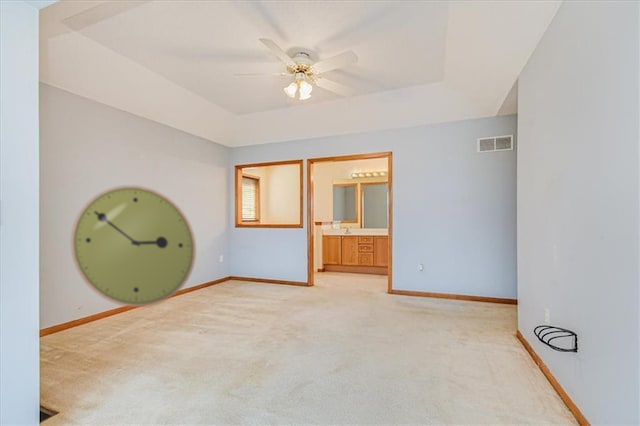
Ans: {"hour": 2, "minute": 51}
